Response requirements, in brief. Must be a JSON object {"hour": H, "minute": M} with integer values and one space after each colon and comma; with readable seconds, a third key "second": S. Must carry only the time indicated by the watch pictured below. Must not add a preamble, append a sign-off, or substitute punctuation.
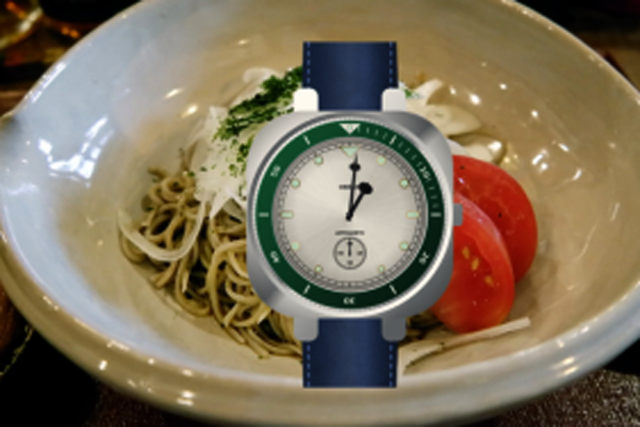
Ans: {"hour": 1, "minute": 1}
